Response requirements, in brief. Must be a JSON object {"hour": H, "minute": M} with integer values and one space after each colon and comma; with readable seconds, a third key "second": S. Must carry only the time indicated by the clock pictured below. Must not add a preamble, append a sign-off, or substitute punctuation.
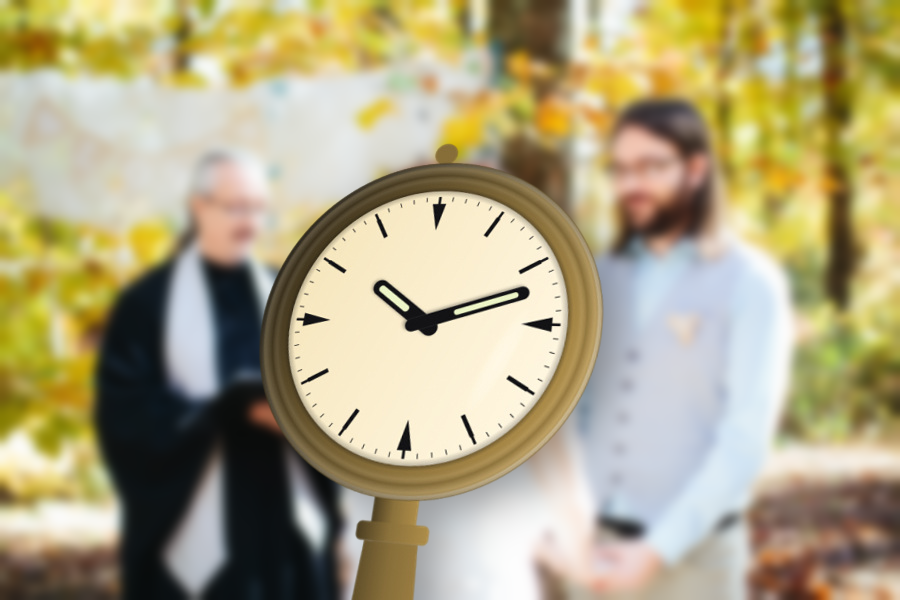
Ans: {"hour": 10, "minute": 12}
